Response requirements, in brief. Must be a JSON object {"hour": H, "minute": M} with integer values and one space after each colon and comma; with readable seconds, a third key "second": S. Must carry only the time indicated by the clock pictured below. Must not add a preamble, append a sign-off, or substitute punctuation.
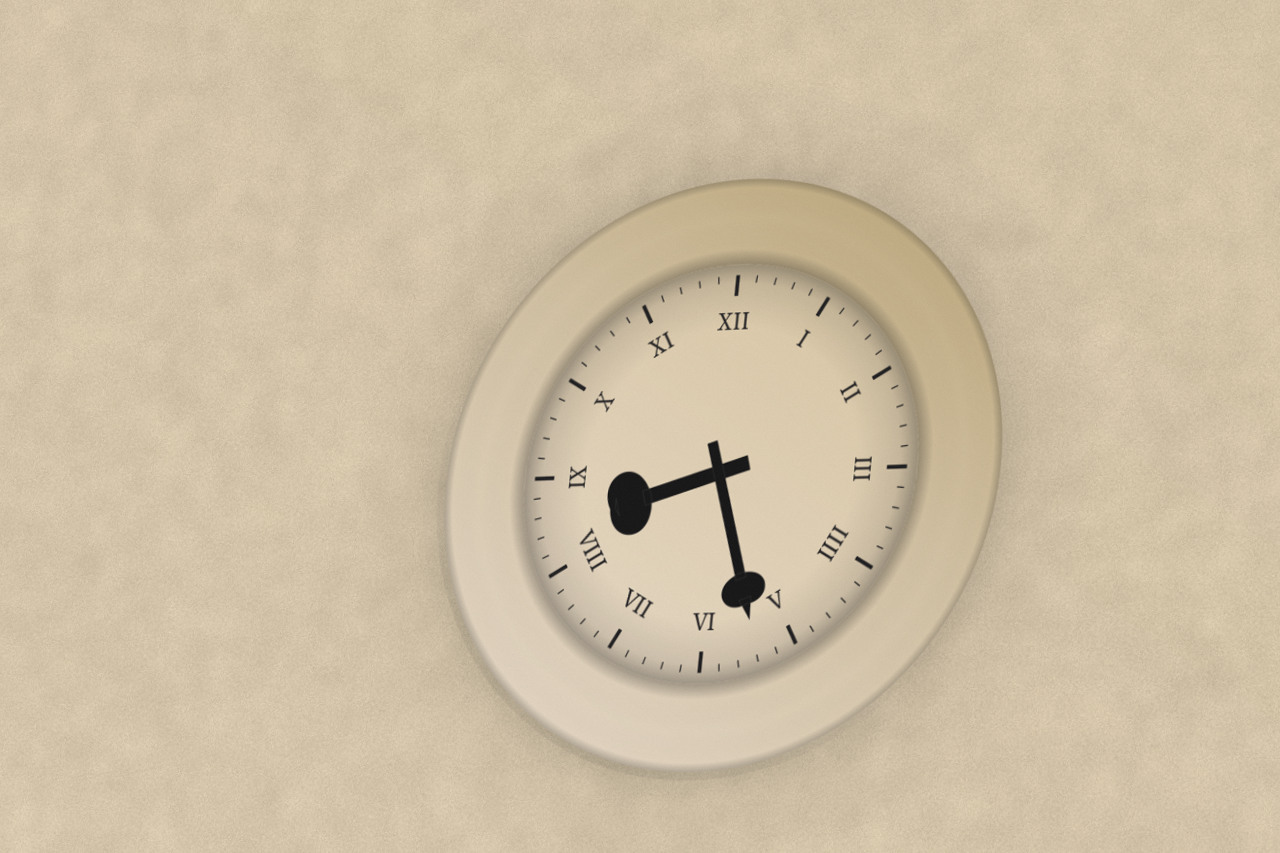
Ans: {"hour": 8, "minute": 27}
